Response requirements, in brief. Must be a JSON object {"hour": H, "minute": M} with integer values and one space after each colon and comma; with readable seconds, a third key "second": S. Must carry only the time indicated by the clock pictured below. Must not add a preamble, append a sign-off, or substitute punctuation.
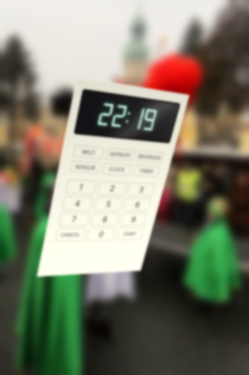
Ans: {"hour": 22, "minute": 19}
